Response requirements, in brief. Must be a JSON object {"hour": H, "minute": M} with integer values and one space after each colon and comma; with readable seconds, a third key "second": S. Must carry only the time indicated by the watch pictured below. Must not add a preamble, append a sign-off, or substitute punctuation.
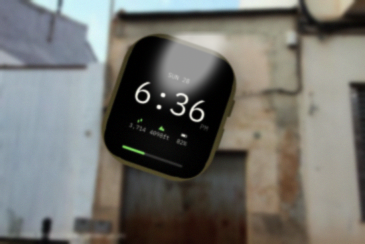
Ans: {"hour": 6, "minute": 36}
